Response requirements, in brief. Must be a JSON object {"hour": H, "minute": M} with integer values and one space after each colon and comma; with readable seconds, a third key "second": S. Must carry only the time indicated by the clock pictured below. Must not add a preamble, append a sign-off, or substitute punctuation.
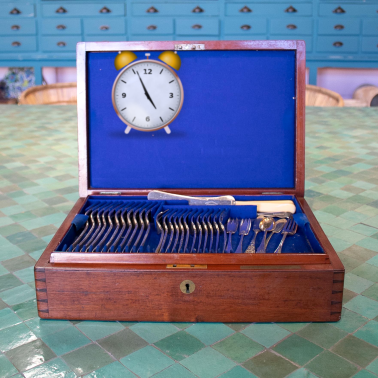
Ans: {"hour": 4, "minute": 56}
